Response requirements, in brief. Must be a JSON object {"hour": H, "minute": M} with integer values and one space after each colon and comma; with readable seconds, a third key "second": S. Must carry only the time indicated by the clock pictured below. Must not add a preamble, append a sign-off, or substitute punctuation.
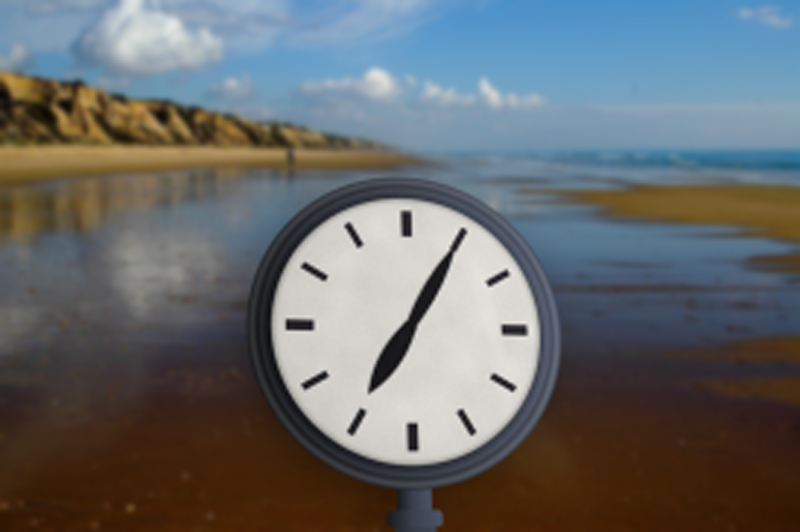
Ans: {"hour": 7, "minute": 5}
